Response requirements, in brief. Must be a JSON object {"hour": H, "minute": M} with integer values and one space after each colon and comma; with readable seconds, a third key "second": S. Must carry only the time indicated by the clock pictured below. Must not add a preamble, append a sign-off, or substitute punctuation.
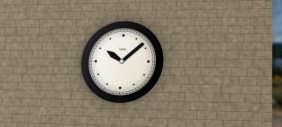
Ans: {"hour": 10, "minute": 8}
